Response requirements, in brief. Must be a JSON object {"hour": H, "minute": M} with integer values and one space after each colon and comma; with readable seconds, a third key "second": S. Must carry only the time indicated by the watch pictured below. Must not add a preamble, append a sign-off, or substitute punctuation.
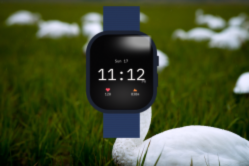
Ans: {"hour": 11, "minute": 12}
